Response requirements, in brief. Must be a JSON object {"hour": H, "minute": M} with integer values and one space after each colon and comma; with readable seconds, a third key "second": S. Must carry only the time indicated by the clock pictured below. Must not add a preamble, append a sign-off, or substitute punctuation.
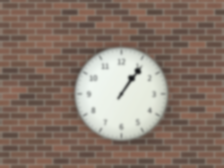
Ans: {"hour": 1, "minute": 6}
